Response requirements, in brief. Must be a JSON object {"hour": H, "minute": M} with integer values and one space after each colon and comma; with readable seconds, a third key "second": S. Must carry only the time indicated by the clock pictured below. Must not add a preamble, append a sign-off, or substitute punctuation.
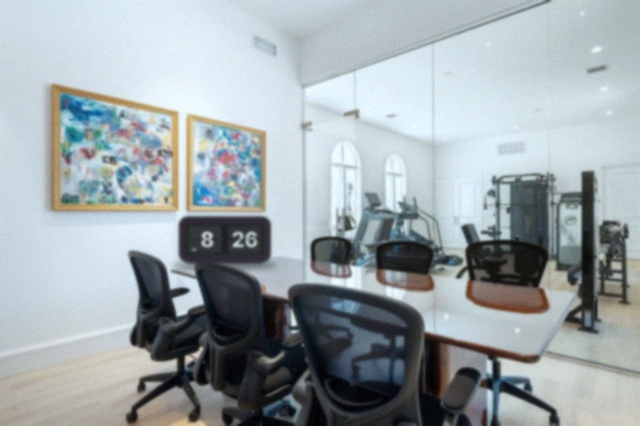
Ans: {"hour": 8, "minute": 26}
